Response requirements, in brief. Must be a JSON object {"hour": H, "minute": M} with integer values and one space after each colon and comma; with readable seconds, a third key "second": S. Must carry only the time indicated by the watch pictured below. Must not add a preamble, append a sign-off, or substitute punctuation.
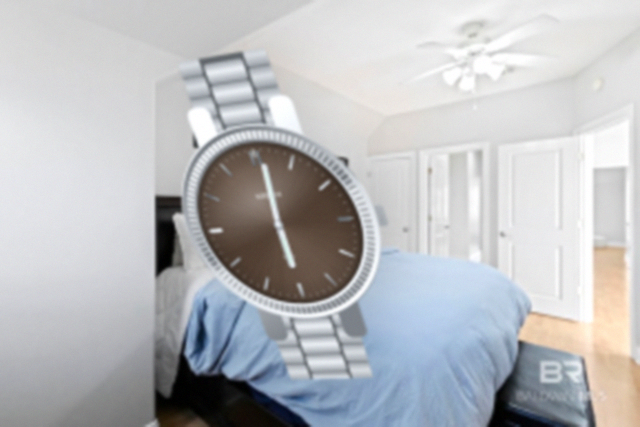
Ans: {"hour": 6, "minute": 1}
